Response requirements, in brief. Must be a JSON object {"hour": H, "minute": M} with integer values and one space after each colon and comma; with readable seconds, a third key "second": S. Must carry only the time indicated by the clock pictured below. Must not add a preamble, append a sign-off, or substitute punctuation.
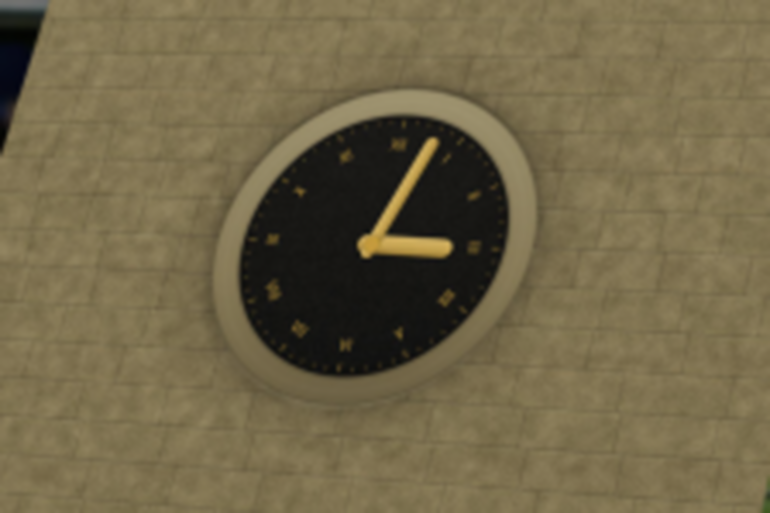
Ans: {"hour": 3, "minute": 3}
